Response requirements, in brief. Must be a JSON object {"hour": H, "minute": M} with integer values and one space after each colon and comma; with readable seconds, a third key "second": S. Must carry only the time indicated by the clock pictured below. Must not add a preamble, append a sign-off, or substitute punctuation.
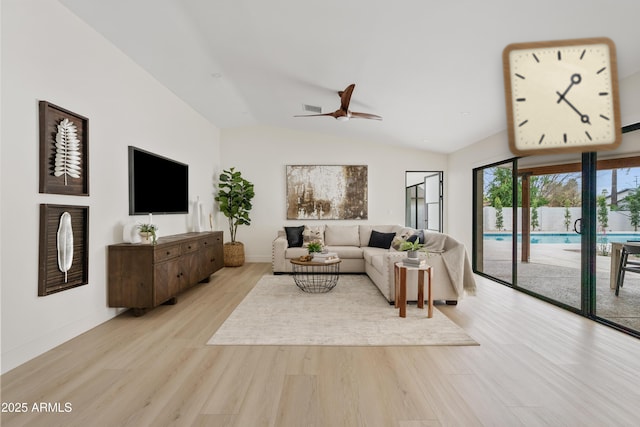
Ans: {"hour": 1, "minute": 23}
